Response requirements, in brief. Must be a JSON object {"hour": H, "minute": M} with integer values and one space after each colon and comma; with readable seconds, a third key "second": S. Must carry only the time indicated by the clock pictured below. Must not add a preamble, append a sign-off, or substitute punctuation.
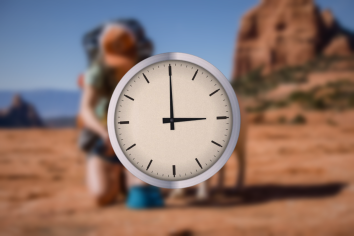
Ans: {"hour": 3, "minute": 0}
